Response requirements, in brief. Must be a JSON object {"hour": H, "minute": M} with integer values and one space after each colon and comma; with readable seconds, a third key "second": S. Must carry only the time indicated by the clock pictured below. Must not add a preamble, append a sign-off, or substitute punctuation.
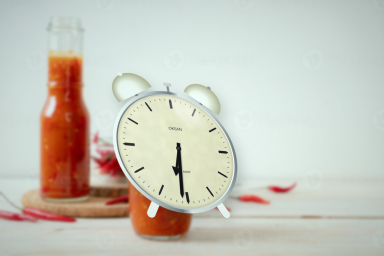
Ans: {"hour": 6, "minute": 31}
